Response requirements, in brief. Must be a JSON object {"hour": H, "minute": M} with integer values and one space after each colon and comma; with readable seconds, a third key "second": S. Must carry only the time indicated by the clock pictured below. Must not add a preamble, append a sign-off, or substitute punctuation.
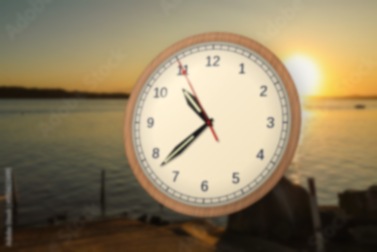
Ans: {"hour": 10, "minute": 37, "second": 55}
